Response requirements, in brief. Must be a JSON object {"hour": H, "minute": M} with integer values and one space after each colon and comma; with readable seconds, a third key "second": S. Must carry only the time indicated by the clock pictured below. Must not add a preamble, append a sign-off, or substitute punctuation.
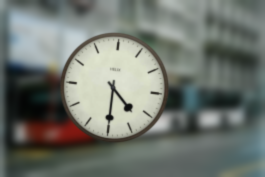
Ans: {"hour": 4, "minute": 30}
